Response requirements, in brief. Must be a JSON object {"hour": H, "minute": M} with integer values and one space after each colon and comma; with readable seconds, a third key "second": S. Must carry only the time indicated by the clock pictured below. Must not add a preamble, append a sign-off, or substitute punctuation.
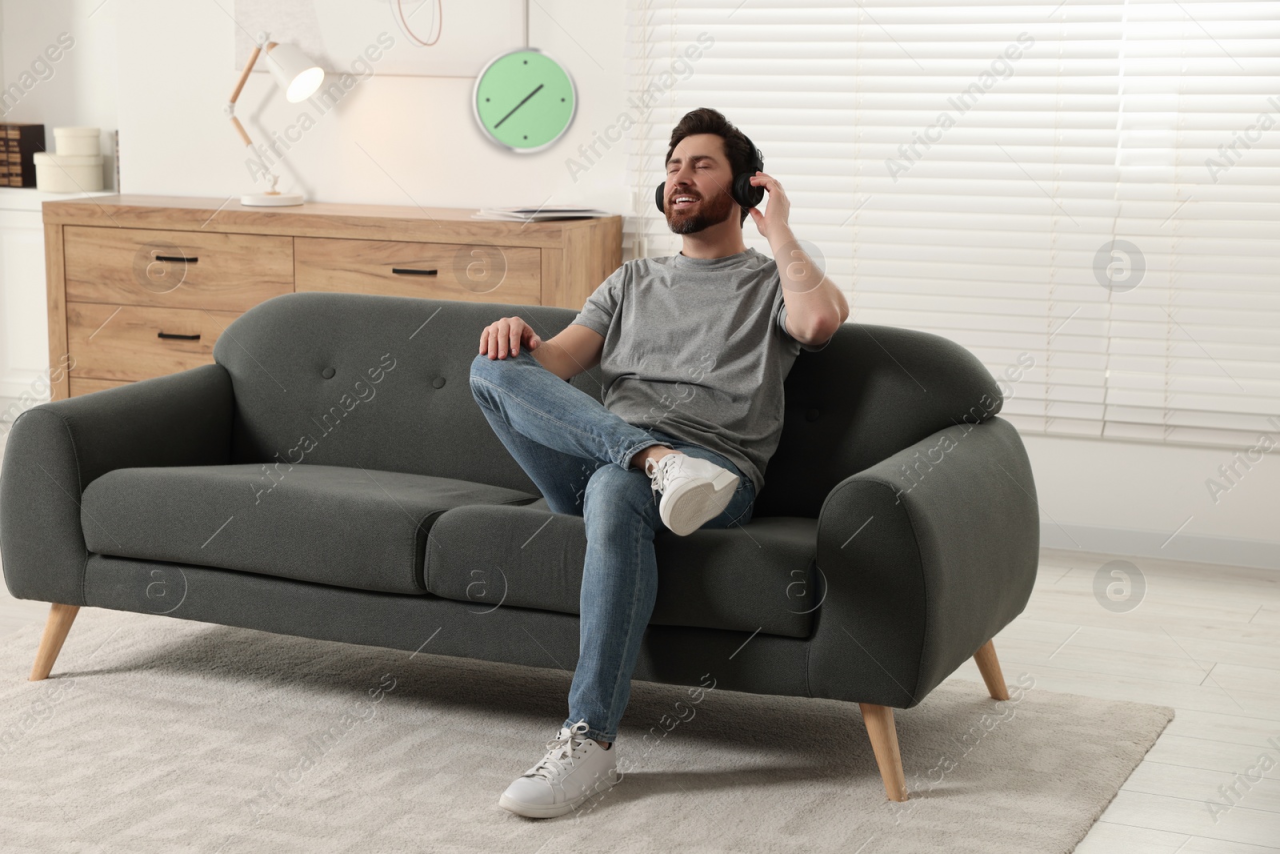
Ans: {"hour": 1, "minute": 38}
